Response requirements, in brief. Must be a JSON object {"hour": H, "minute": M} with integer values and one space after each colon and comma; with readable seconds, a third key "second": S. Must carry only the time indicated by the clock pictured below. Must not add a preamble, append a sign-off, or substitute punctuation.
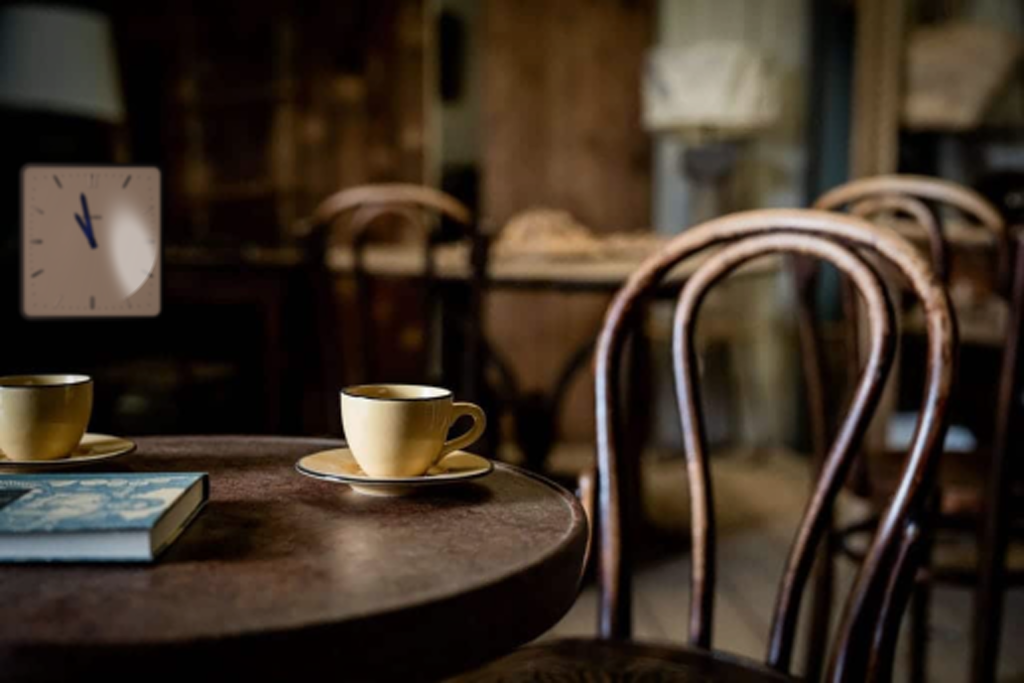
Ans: {"hour": 10, "minute": 58}
